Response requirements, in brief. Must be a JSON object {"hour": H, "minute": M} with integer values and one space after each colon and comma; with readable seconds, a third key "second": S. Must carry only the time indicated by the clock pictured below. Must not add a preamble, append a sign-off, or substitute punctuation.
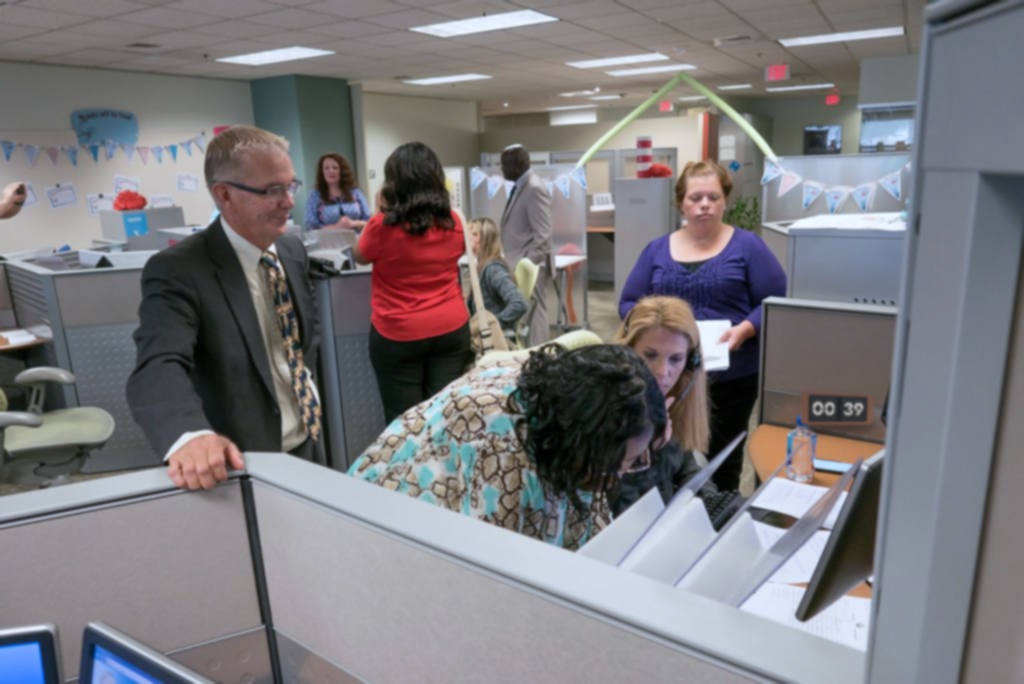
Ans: {"hour": 0, "minute": 39}
